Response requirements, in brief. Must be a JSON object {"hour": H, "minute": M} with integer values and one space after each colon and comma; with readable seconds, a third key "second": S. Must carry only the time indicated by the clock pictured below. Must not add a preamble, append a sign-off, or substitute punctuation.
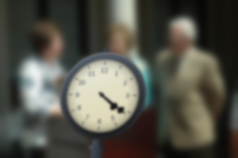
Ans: {"hour": 4, "minute": 21}
